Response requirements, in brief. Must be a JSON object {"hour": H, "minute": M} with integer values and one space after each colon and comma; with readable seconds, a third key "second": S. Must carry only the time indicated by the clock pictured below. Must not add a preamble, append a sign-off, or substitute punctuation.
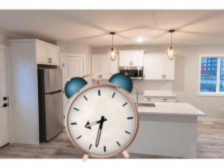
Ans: {"hour": 8, "minute": 33}
